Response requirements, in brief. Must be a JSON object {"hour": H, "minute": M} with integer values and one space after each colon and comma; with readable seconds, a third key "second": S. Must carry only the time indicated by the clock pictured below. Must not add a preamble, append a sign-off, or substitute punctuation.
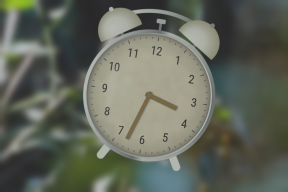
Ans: {"hour": 3, "minute": 33}
